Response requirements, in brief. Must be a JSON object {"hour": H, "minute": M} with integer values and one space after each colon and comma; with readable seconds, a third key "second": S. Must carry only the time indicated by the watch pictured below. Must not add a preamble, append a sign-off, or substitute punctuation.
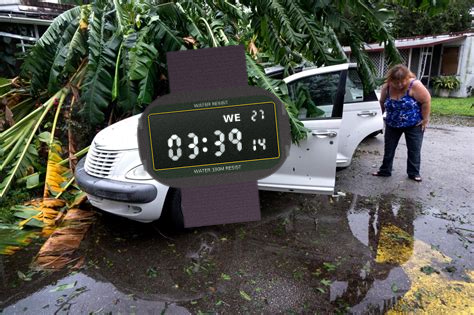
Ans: {"hour": 3, "minute": 39, "second": 14}
